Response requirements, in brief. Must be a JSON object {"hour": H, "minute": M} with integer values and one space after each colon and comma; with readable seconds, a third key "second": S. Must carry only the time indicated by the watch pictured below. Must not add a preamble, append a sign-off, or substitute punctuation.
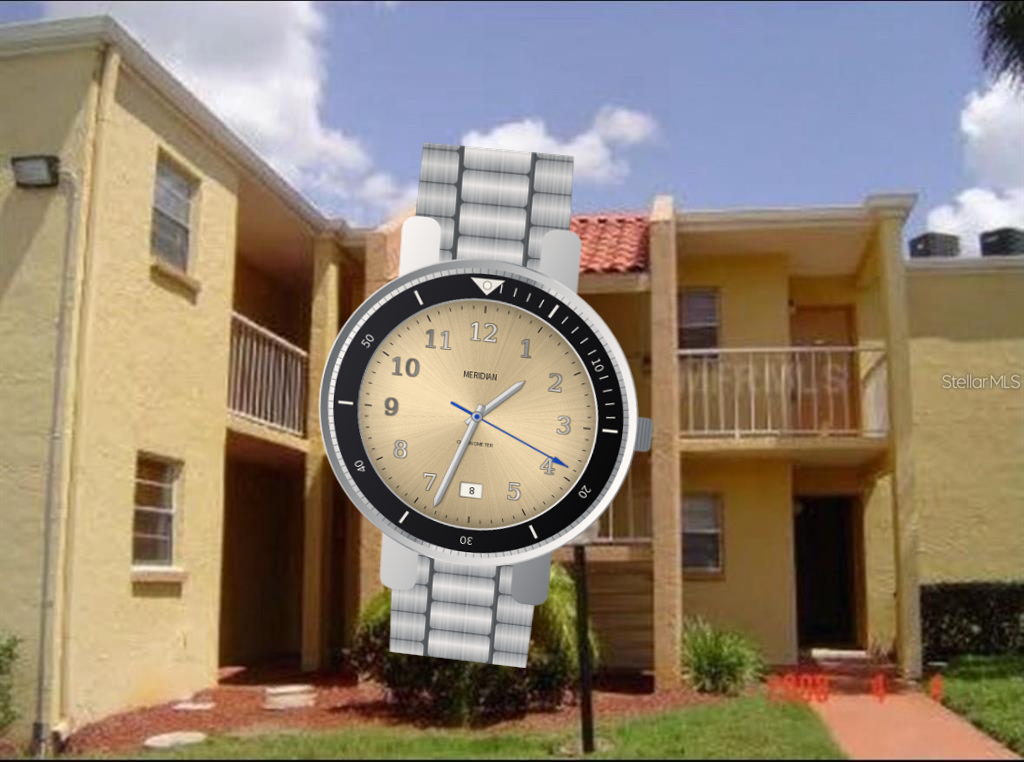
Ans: {"hour": 1, "minute": 33, "second": 19}
